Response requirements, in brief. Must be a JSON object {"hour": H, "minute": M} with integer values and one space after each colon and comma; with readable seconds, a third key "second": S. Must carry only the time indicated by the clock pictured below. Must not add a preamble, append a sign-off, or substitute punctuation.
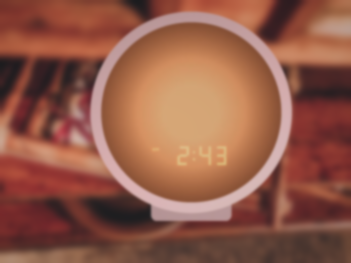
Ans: {"hour": 2, "minute": 43}
